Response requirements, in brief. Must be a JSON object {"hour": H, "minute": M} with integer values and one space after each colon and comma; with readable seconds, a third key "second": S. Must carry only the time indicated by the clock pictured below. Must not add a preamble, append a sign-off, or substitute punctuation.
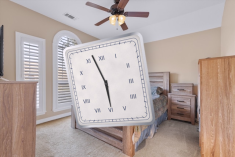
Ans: {"hour": 5, "minute": 57}
